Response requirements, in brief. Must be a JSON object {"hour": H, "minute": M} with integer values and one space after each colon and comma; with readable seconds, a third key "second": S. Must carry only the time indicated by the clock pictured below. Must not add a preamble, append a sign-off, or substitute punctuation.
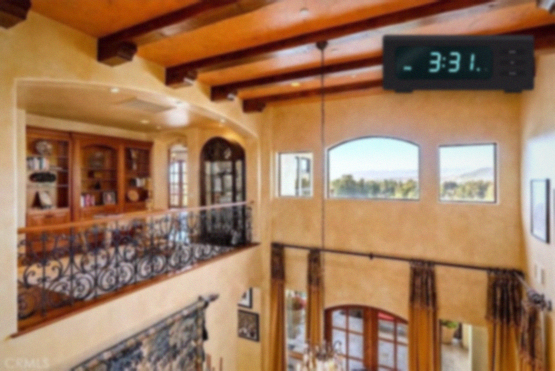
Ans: {"hour": 3, "minute": 31}
